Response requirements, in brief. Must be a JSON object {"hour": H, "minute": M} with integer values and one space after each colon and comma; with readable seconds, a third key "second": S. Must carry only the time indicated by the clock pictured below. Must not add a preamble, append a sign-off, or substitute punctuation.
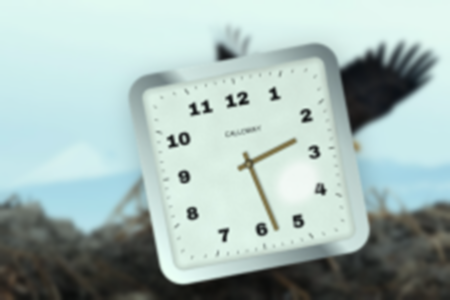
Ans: {"hour": 2, "minute": 28}
